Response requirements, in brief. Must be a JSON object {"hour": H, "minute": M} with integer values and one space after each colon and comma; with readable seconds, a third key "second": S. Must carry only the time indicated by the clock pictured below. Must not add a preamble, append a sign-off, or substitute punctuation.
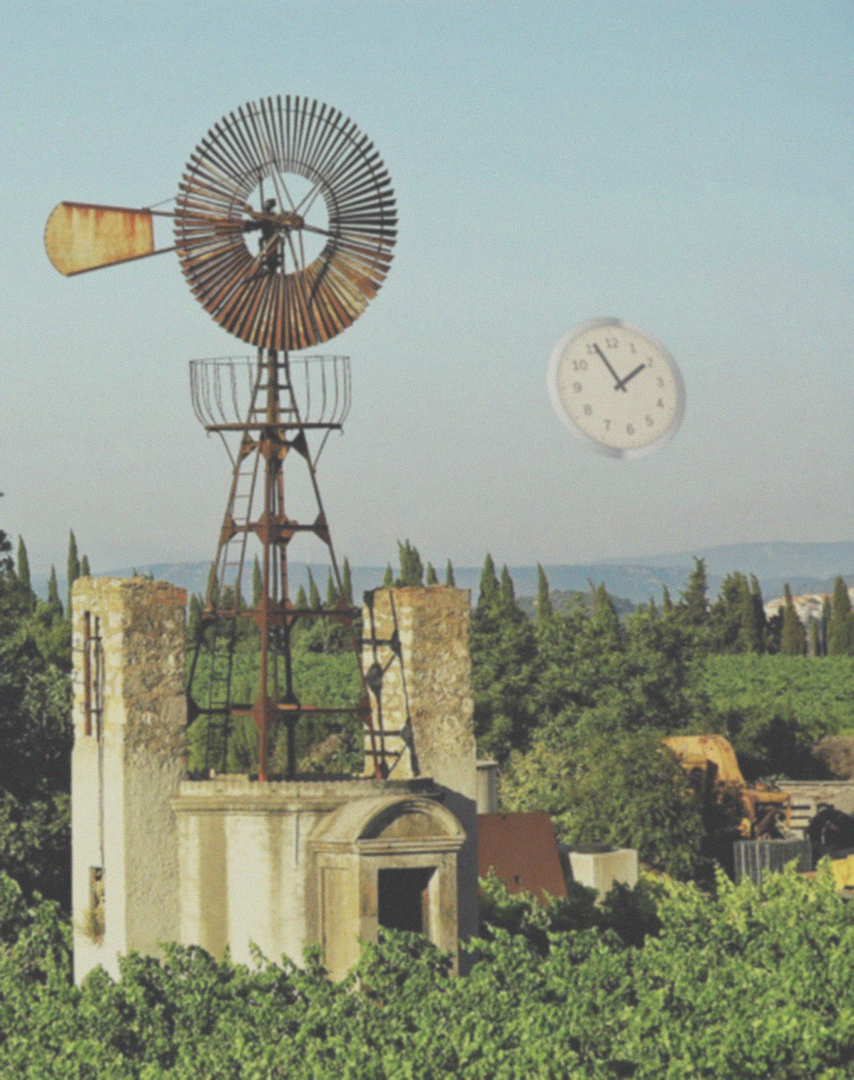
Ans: {"hour": 1, "minute": 56}
